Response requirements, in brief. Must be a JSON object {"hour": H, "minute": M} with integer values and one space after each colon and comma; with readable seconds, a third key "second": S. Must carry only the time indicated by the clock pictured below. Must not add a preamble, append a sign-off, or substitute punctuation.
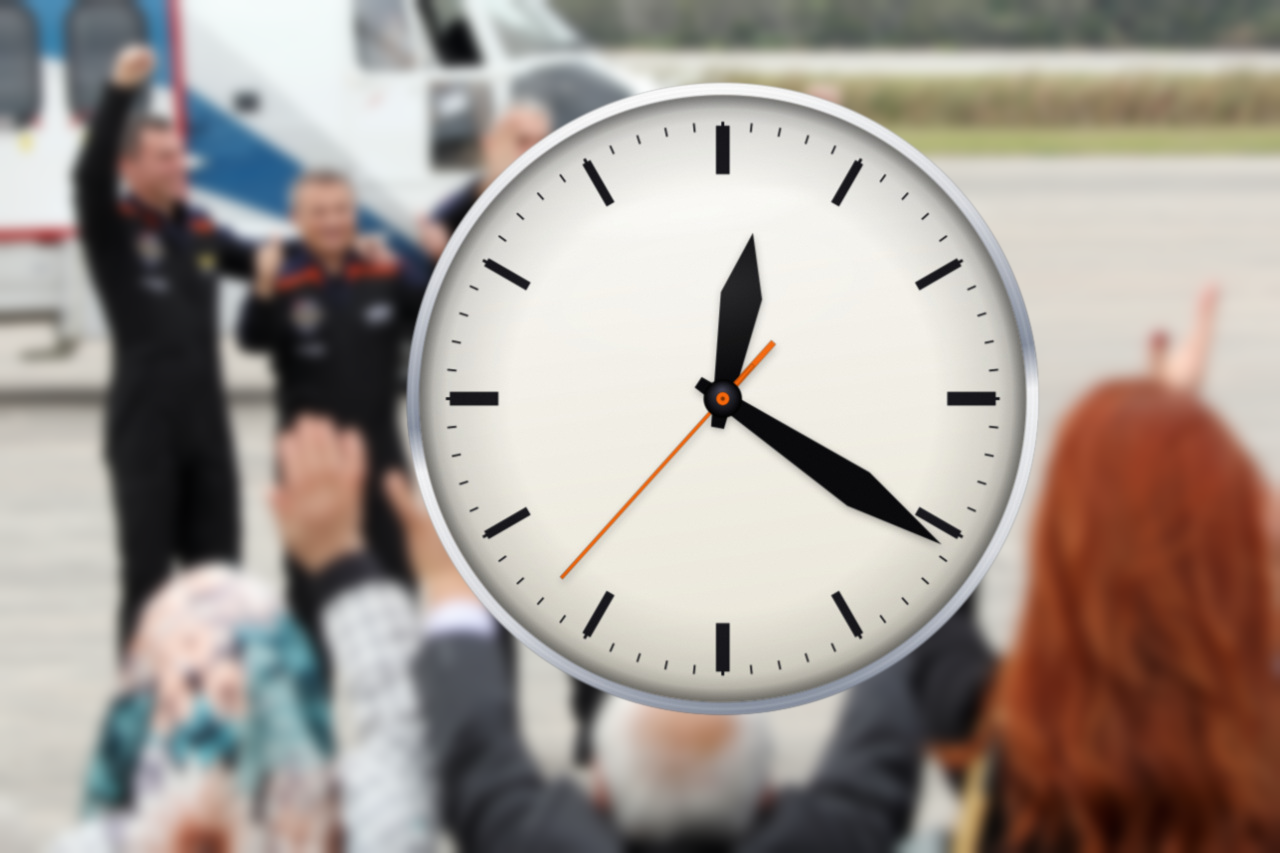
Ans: {"hour": 12, "minute": 20, "second": 37}
